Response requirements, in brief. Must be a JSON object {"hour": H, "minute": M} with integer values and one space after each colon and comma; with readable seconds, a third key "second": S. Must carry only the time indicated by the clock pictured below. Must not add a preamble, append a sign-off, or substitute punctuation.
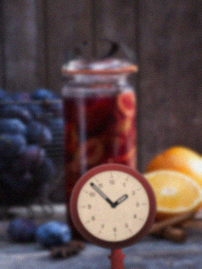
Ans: {"hour": 1, "minute": 53}
